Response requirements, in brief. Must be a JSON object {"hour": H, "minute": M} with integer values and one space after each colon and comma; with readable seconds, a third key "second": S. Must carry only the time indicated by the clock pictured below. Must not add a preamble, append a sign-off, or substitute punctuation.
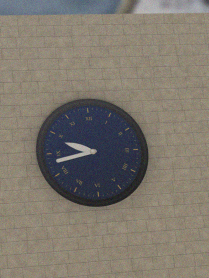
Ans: {"hour": 9, "minute": 43}
